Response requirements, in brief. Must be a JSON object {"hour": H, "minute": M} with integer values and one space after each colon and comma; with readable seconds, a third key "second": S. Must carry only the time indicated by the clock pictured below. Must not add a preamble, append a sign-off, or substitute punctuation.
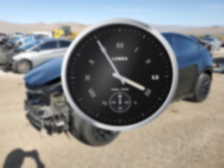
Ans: {"hour": 3, "minute": 55}
